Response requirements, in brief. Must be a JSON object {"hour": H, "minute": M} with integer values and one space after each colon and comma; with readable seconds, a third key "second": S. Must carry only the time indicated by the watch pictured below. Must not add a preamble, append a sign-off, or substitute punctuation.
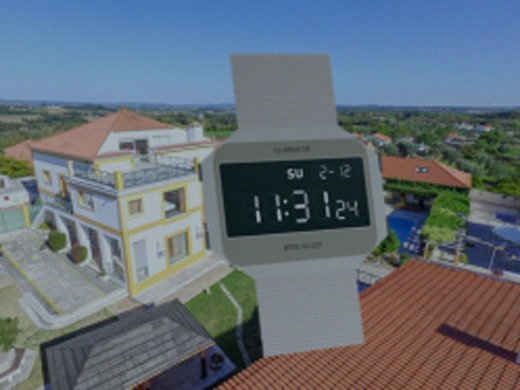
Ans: {"hour": 11, "minute": 31, "second": 24}
